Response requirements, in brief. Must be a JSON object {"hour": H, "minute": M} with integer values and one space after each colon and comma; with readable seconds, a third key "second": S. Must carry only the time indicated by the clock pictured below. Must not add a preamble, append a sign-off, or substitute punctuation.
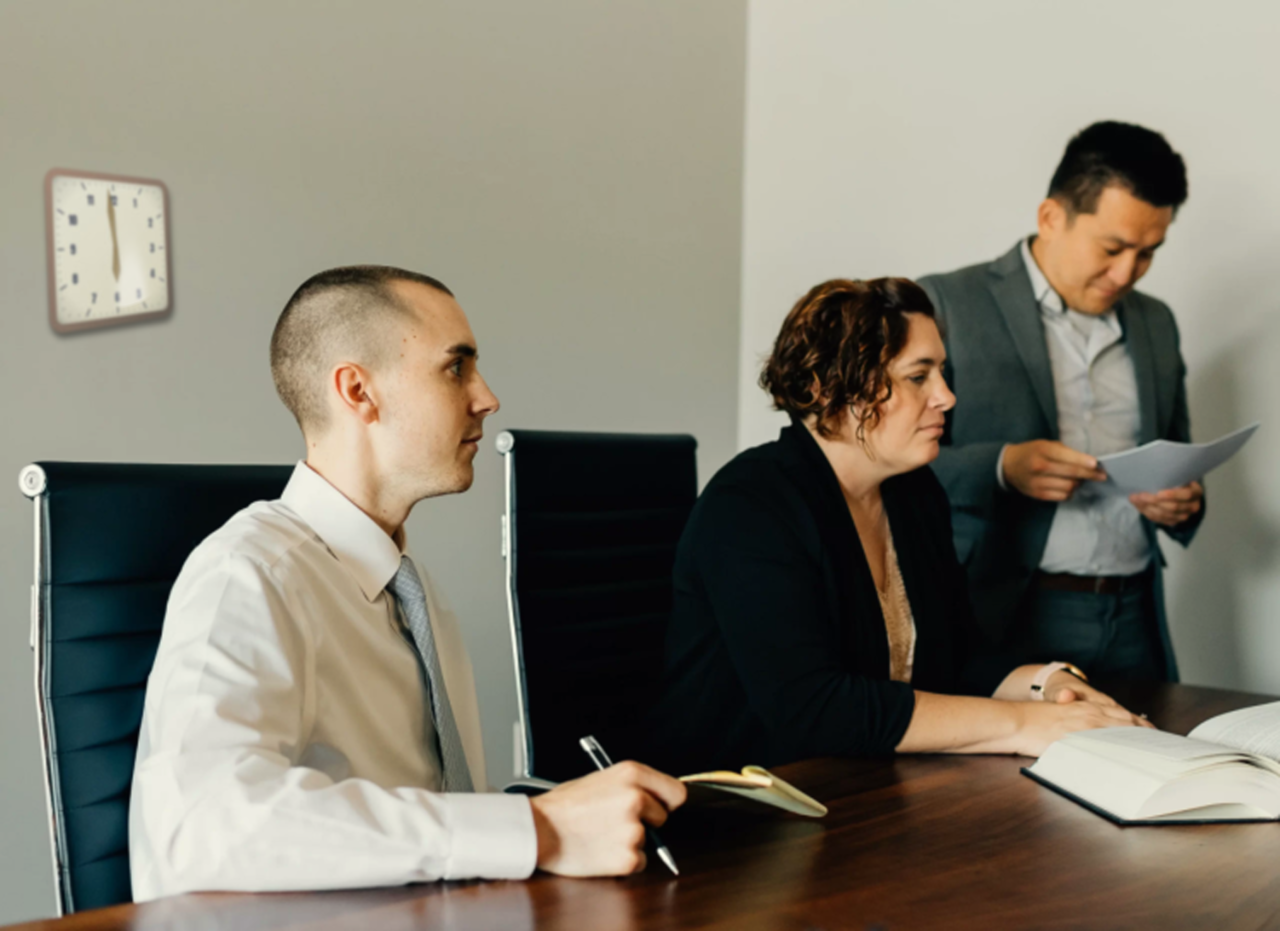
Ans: {"hour": 5, "minute": 59}
